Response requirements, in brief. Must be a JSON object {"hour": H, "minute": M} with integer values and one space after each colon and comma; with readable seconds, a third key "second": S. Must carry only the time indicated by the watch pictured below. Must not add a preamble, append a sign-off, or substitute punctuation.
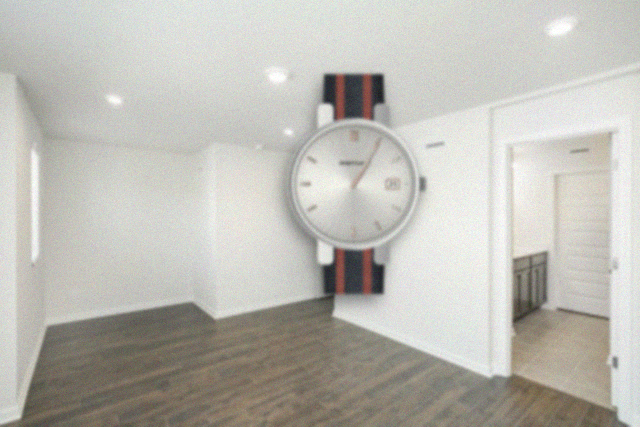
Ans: {"hour": 1, "minute": 5}
